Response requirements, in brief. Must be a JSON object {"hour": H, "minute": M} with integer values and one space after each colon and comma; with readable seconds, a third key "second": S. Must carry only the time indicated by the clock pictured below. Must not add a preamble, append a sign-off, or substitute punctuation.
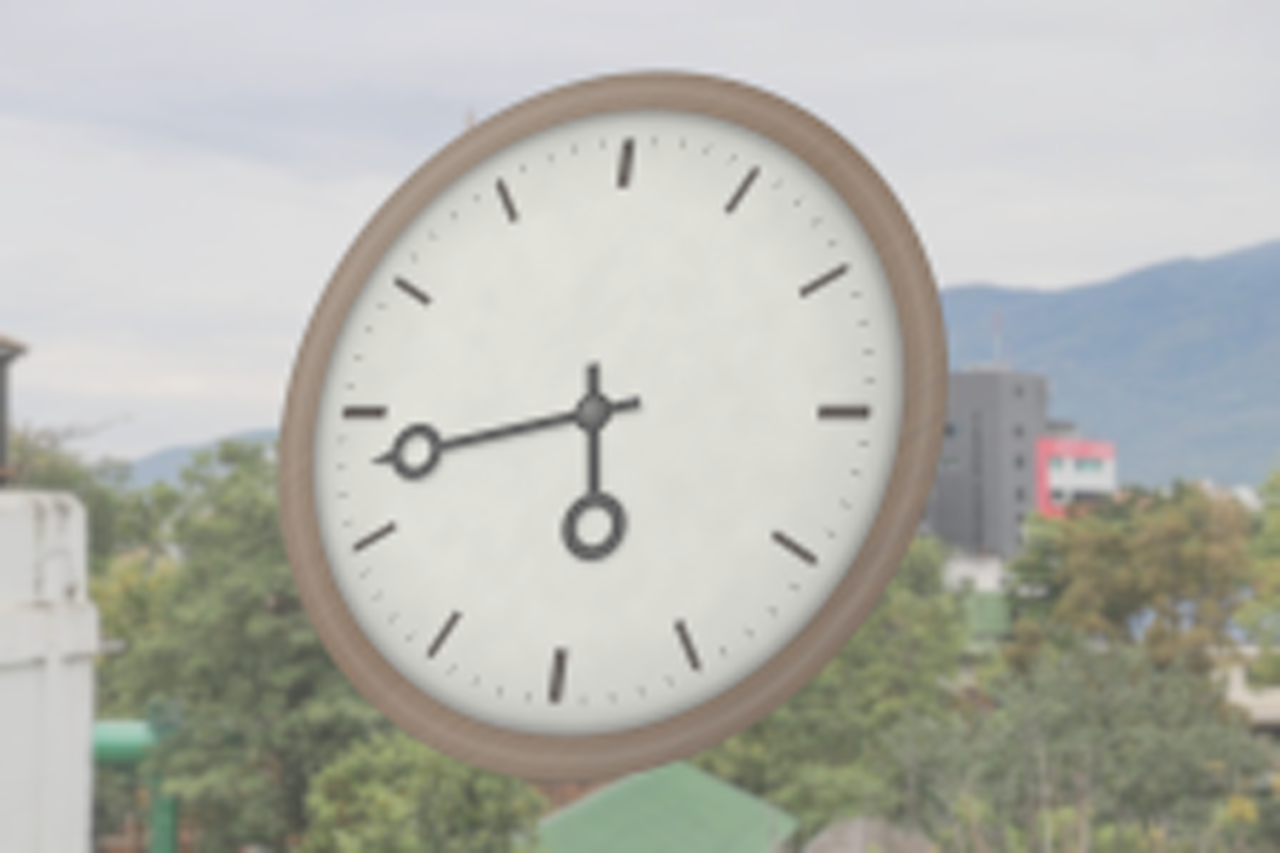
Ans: {"hour": 5, "minute": 43}
